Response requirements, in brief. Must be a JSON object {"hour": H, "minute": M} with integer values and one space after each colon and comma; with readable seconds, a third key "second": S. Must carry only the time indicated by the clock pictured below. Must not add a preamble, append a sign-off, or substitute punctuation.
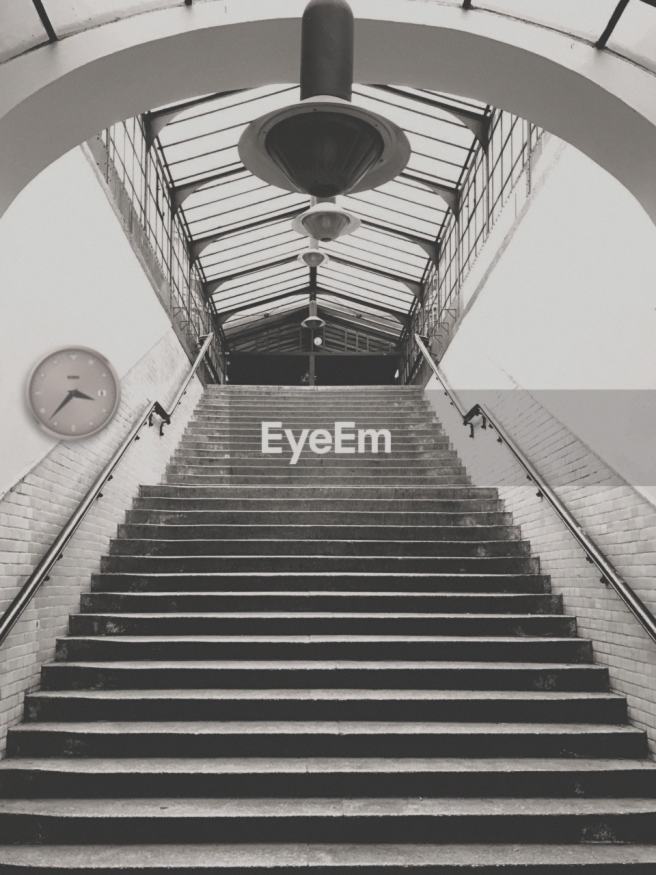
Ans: {"hour": 3, "minute": 37}
